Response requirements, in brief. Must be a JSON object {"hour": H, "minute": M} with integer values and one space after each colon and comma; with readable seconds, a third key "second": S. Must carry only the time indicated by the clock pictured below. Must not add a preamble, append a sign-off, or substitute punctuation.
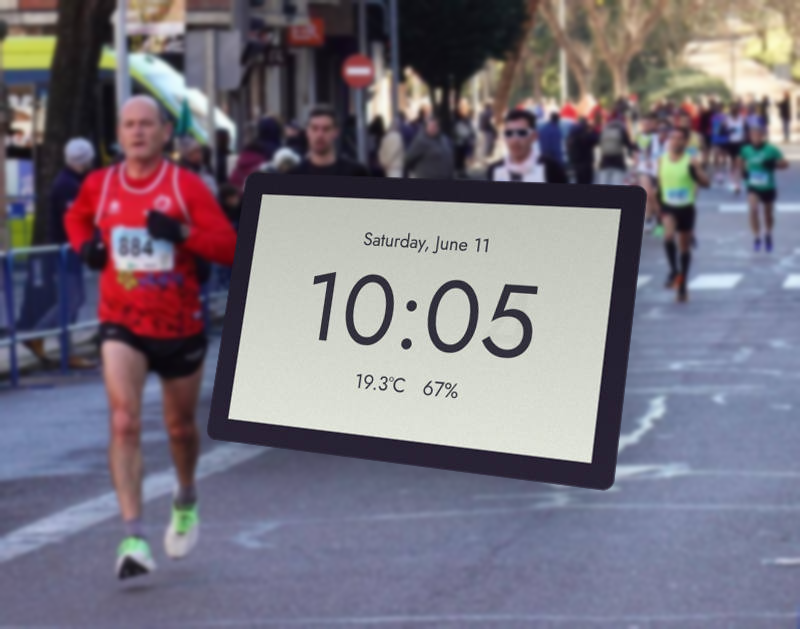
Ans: {"hour": 10, "minute": 5}
